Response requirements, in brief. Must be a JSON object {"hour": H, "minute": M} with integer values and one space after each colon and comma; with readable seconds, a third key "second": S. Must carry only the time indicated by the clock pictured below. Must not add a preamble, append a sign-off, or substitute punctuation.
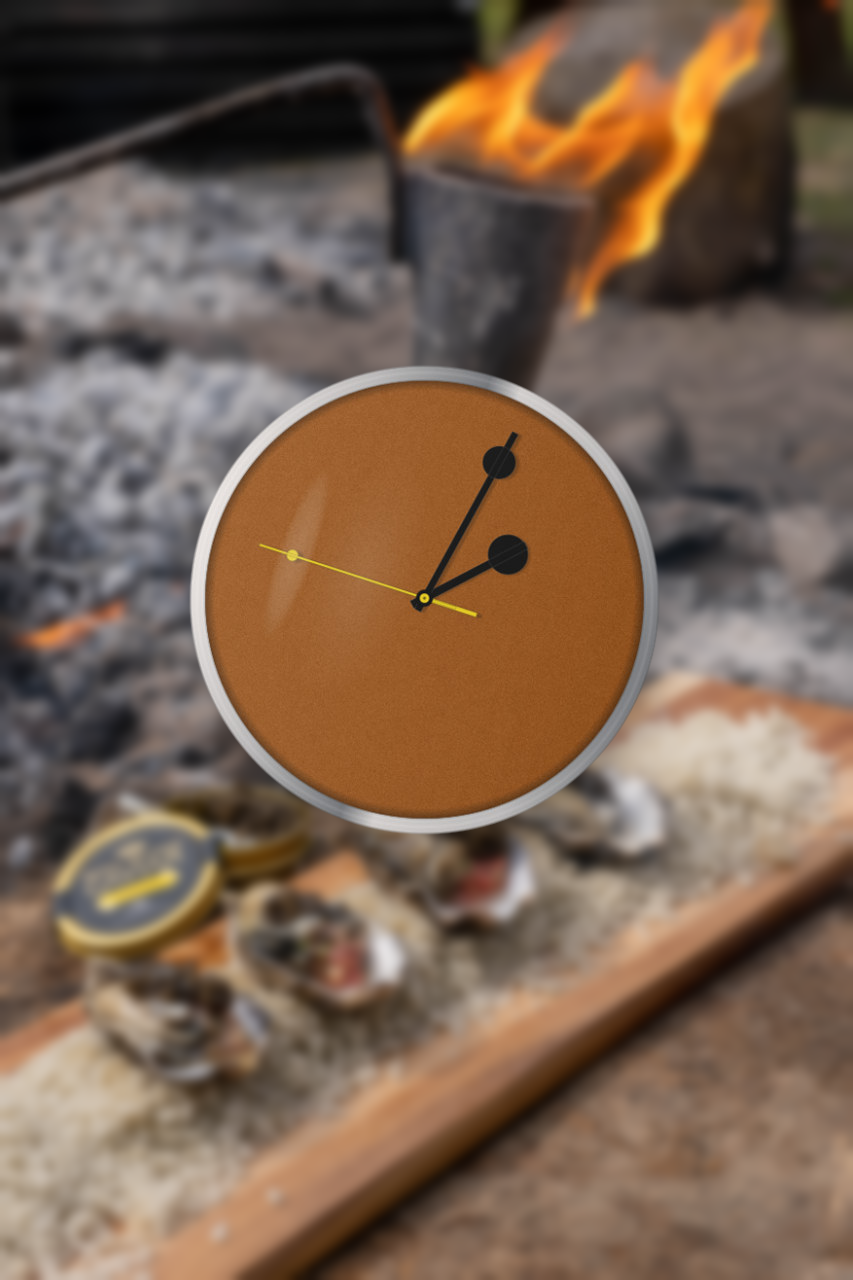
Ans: {"hour": 2, "minute": 4, "second": 48}
